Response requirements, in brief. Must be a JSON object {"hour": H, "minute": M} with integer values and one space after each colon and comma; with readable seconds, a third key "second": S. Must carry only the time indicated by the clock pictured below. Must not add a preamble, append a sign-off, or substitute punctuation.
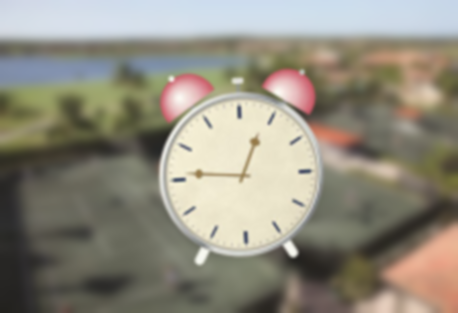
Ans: {"hour": 12, "minute": 46}
